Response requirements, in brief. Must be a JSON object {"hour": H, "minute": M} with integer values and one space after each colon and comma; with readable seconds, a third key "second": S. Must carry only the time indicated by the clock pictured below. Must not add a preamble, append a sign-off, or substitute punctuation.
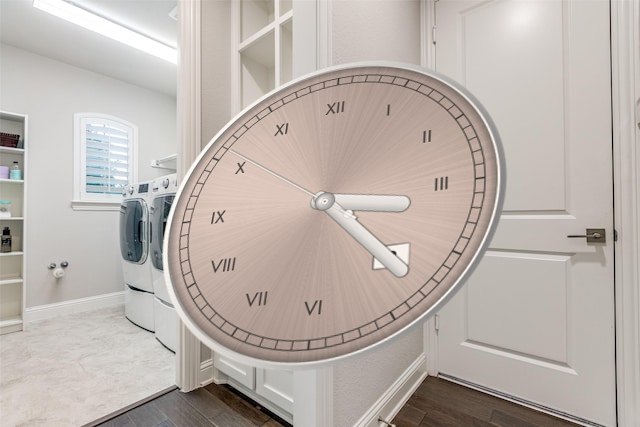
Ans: {"hour": 3, "minute": 22, "second": 51}
